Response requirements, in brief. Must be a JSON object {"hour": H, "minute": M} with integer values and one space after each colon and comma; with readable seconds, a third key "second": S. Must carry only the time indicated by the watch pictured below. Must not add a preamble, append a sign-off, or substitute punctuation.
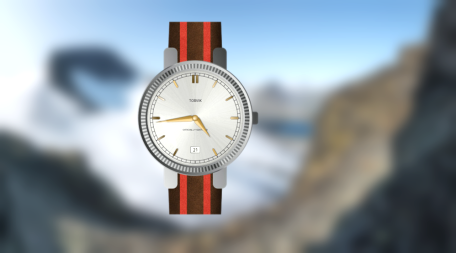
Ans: {"hour": 4, "minute": 44}
